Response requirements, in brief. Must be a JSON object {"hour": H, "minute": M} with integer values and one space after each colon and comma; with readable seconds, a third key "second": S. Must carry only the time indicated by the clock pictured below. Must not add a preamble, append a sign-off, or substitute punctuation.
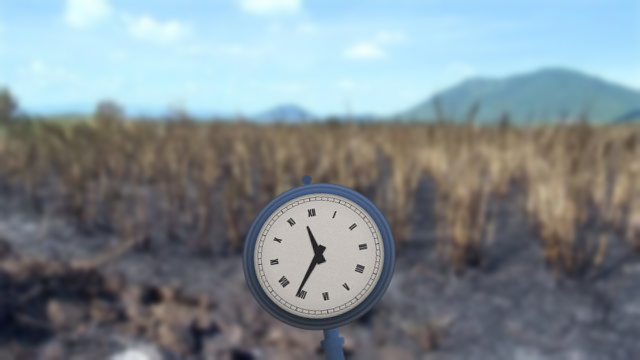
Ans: {"hour": 11, "minute": 36}
